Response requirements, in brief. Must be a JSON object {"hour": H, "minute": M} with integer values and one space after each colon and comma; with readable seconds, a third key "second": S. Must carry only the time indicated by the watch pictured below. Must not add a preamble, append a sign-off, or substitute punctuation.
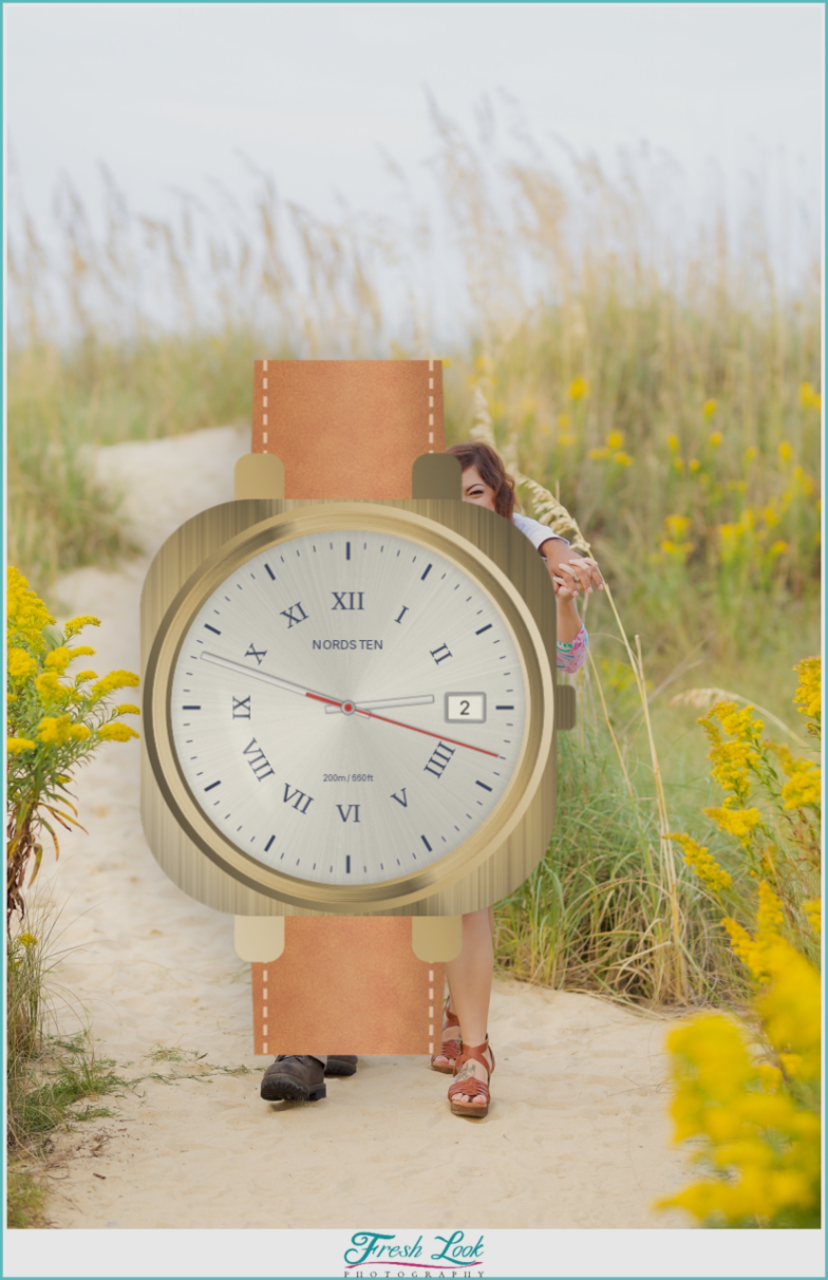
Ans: {"hour": 2, "minute": 48, "second": 18}
